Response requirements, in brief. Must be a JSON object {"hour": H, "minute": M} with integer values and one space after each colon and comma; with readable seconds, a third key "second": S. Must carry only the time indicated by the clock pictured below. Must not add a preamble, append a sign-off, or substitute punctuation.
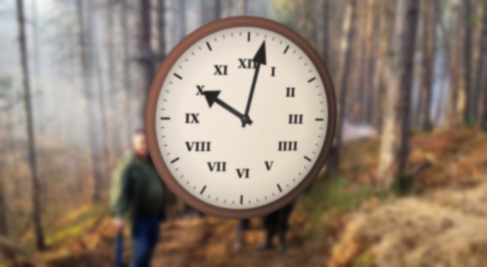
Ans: {"hour": 10, "minute": 2}
